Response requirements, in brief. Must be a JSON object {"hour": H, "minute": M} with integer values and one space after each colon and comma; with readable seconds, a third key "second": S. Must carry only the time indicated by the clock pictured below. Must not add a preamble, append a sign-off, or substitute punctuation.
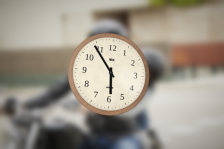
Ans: {"hour": 5, "minute": 54}
